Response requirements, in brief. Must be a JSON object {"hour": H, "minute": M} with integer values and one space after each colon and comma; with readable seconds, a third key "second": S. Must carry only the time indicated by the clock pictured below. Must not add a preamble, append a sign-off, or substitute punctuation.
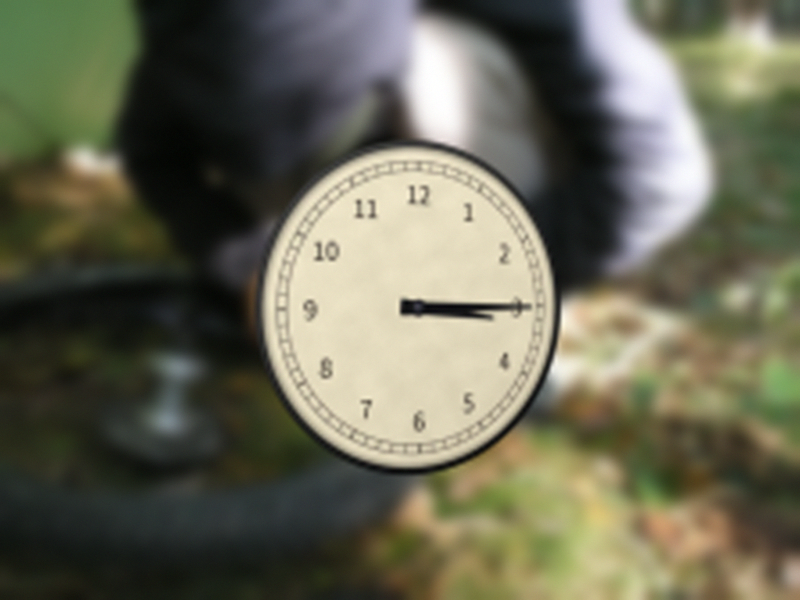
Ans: {"hour": 3, "minute": 15}
